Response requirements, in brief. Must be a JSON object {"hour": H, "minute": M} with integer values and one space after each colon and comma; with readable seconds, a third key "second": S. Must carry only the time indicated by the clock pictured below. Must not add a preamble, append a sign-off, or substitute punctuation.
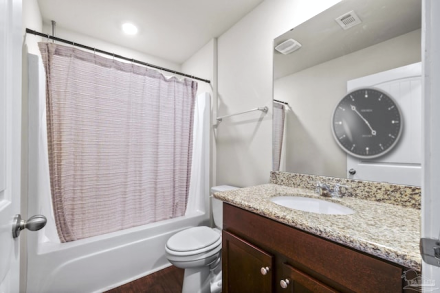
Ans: {"hour": 4, "minute": 53}
